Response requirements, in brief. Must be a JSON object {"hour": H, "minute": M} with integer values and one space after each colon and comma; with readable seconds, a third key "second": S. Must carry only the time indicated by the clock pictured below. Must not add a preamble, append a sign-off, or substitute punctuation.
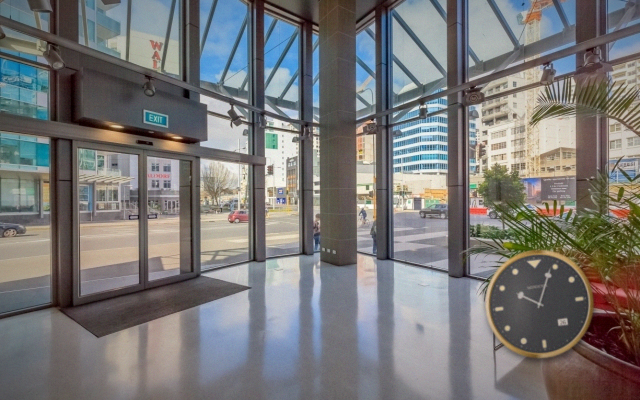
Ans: {"hour": 10, "minute": 4}
